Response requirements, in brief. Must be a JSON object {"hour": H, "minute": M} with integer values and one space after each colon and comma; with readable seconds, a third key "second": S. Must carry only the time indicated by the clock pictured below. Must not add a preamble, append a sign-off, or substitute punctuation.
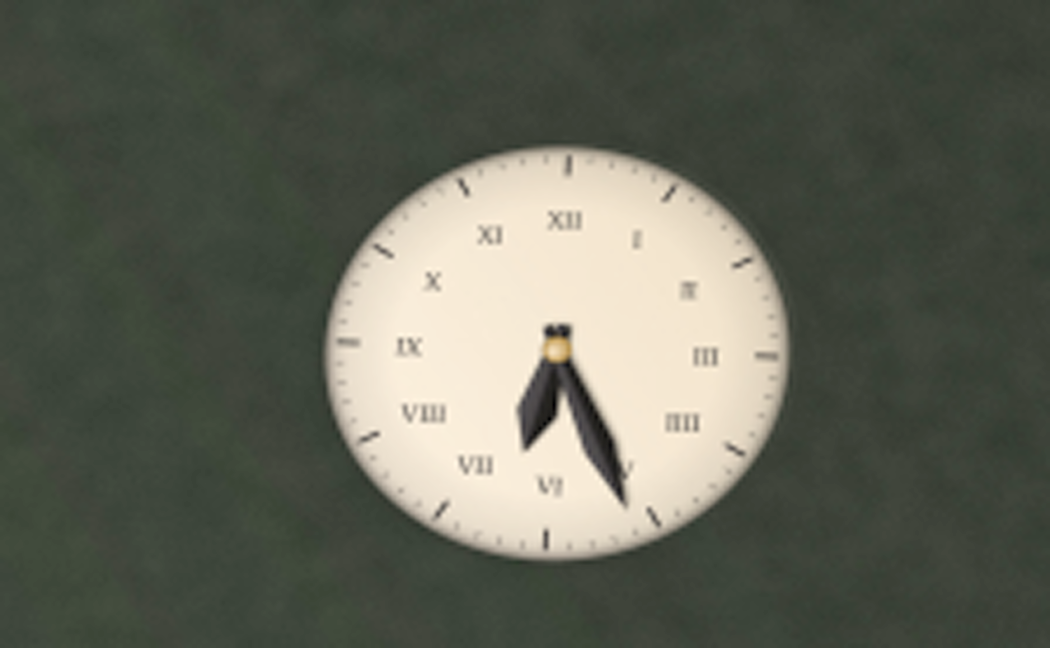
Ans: {"hour": 6, "minute": 26}
